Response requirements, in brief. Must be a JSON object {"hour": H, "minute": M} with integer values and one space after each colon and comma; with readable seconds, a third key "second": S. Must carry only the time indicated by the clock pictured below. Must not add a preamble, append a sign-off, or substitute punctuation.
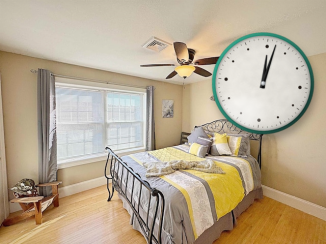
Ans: {"hour": 12, "minute": 2}
